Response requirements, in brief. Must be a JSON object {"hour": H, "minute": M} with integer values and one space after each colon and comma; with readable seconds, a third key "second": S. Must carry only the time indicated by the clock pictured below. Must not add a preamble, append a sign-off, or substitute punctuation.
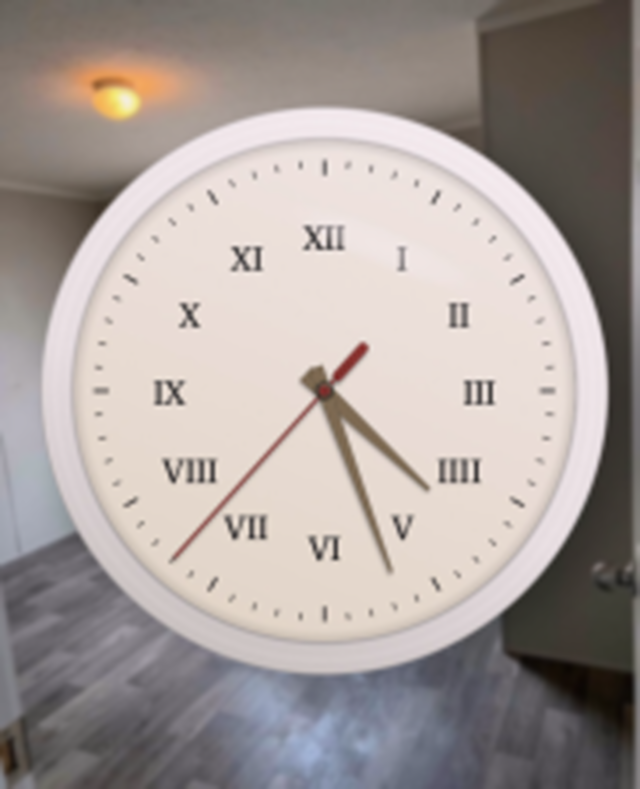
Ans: {"hour": 4, "minute": 26, "second": 37}
